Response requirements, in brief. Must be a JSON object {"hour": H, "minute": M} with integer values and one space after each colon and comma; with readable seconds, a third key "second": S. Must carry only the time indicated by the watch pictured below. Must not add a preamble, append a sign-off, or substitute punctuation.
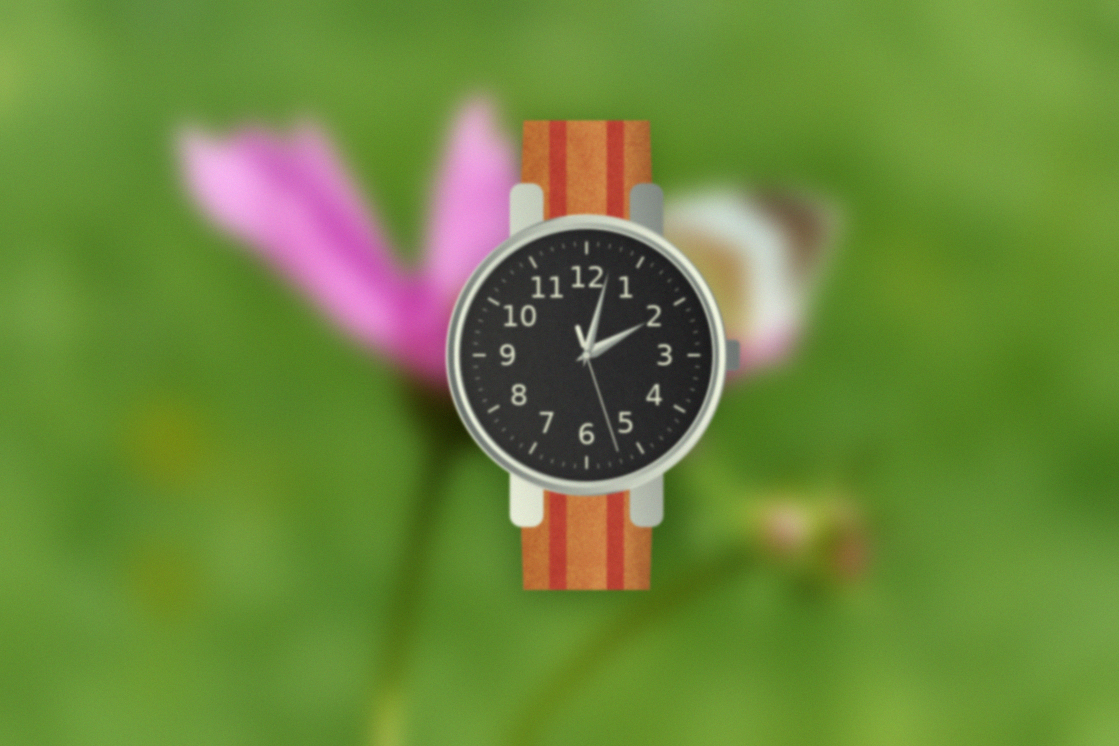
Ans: {"hour": 2, "minute": 2, "second": 27}
